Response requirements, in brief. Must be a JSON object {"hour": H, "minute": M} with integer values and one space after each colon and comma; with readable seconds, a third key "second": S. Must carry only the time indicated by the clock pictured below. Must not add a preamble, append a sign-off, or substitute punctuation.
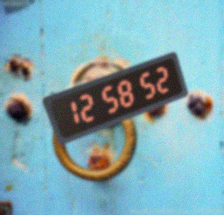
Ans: {"hour": 12, "minute": 58, "second": 52}
